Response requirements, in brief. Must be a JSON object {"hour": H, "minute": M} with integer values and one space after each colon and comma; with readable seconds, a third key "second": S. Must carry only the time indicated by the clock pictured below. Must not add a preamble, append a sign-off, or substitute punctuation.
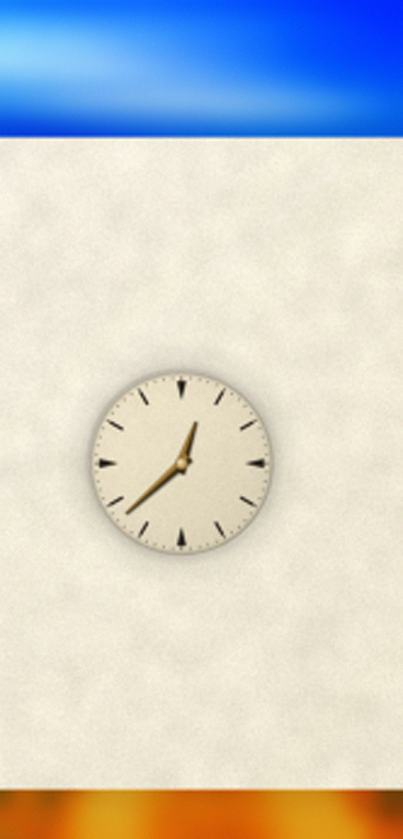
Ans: {"hour": 12, "minute": 38}
